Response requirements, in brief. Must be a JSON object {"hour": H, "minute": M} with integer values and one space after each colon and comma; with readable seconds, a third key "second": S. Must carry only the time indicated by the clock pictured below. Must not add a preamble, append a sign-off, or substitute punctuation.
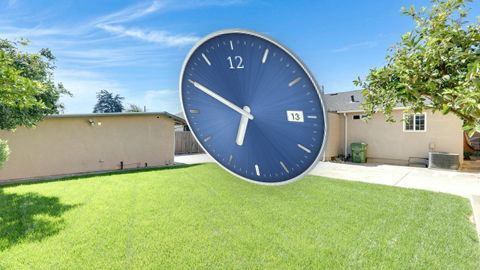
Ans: {"hour": 6, "minute": 50}
